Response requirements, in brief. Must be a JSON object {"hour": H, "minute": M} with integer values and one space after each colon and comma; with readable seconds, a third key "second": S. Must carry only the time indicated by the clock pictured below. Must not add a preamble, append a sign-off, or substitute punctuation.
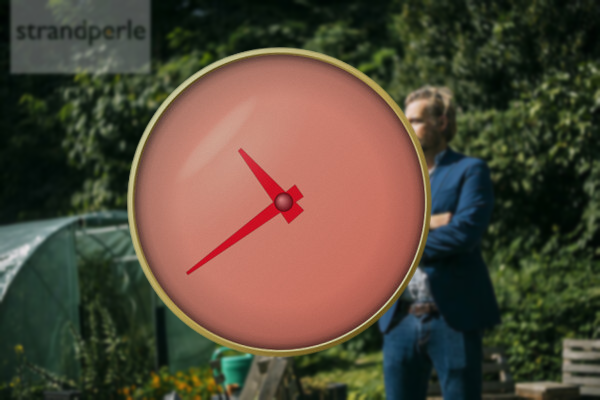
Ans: {"hour": 10, "minute": 39}
